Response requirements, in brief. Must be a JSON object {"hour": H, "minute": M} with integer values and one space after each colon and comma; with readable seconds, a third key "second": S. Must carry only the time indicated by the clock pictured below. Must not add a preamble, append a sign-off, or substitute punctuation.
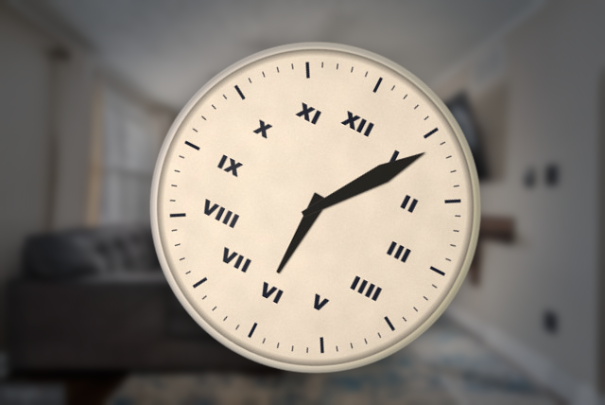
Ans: {"hour": 6, "minute": 6}
